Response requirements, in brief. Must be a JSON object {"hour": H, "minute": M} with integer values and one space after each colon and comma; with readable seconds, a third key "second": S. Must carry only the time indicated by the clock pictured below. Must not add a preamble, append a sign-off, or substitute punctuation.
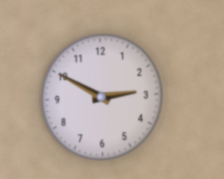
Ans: {"hour": 2, "minute": 50}
